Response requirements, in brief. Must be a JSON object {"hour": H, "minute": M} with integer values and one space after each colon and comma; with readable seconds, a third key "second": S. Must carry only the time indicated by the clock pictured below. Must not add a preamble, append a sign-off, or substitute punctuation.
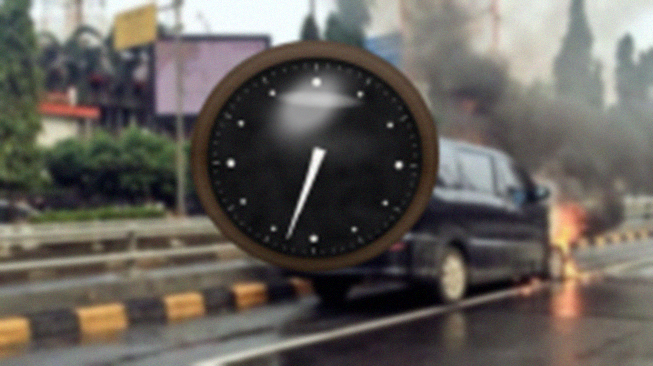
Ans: {"hour": 6, "minute": 33}
